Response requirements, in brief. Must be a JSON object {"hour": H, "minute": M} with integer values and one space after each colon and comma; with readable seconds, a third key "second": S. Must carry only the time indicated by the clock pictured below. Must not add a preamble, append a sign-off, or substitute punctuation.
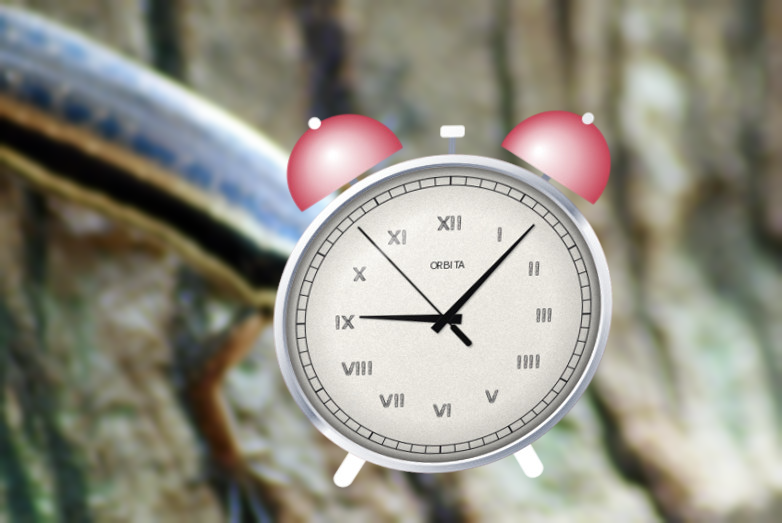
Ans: {"hour": 9, "minute": 6, "second": 53}
